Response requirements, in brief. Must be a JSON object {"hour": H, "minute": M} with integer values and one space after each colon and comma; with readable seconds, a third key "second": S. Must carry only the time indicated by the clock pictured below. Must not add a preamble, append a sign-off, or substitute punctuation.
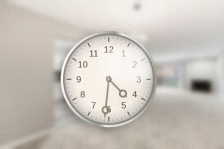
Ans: {"hour": 4, "minute": 31}
